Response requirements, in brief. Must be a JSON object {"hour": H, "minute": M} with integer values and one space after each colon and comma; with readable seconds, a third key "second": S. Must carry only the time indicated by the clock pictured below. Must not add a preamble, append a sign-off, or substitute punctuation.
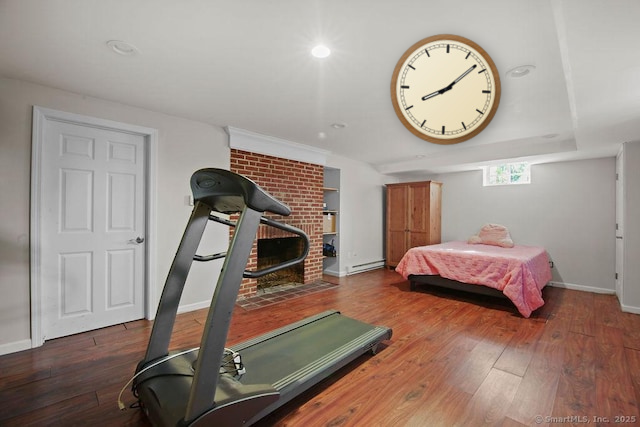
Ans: {"hour": 8, "minute": 8}
